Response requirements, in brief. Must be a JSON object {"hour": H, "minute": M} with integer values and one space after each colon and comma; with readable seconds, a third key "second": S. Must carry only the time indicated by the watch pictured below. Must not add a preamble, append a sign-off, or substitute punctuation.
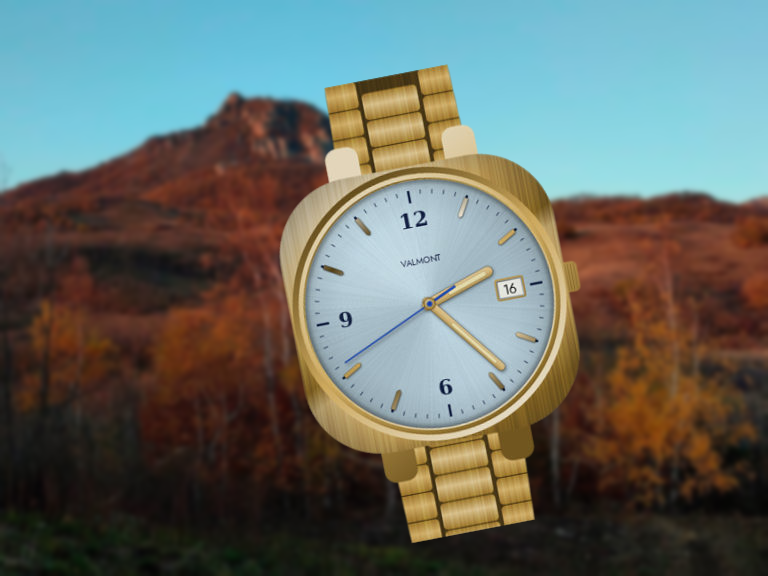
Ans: {"hour": 2, "minute": 23, "second": 41}
